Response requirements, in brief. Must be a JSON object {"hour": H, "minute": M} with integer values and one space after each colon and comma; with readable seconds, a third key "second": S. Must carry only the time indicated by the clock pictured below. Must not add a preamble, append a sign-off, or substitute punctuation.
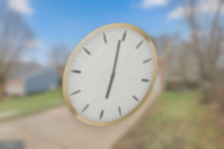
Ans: {"hour": 5, "minute": 59}
